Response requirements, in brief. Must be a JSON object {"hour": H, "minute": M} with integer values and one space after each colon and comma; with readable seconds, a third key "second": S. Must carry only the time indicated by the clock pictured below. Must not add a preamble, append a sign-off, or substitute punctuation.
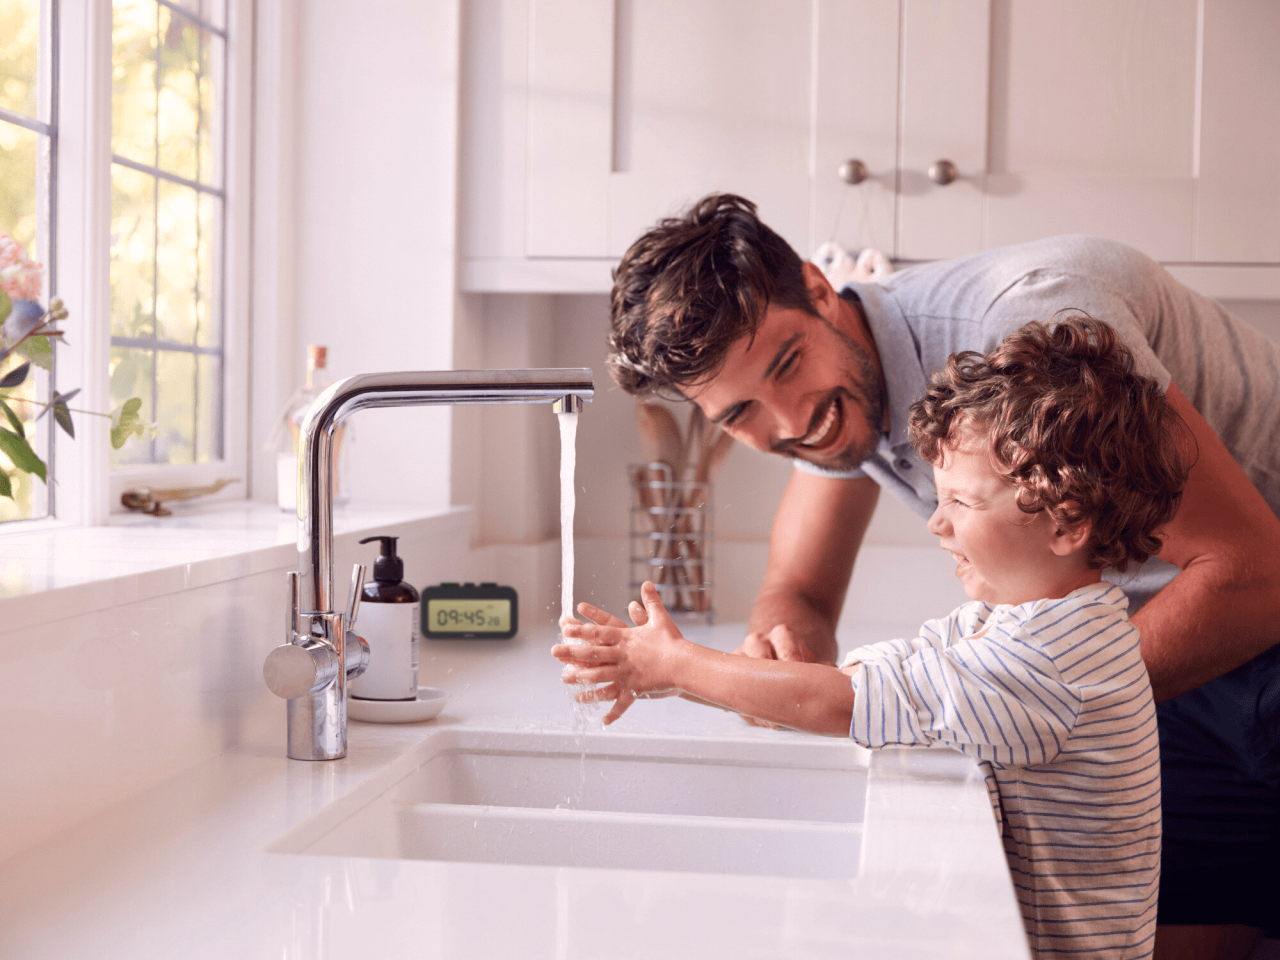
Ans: {"hour": 9, "minute": 45}
